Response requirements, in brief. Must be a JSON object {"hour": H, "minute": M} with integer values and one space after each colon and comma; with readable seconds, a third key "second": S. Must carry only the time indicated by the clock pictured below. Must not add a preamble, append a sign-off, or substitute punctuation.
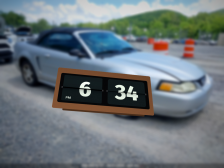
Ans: {"hour": 6, "minute": 34}
